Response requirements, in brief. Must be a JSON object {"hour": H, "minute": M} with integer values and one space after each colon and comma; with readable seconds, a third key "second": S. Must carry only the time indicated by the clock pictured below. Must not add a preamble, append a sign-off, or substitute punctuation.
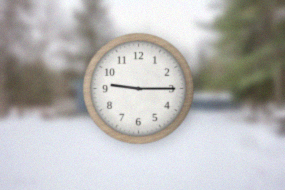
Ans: {"hour": 9, "minute": 15}
